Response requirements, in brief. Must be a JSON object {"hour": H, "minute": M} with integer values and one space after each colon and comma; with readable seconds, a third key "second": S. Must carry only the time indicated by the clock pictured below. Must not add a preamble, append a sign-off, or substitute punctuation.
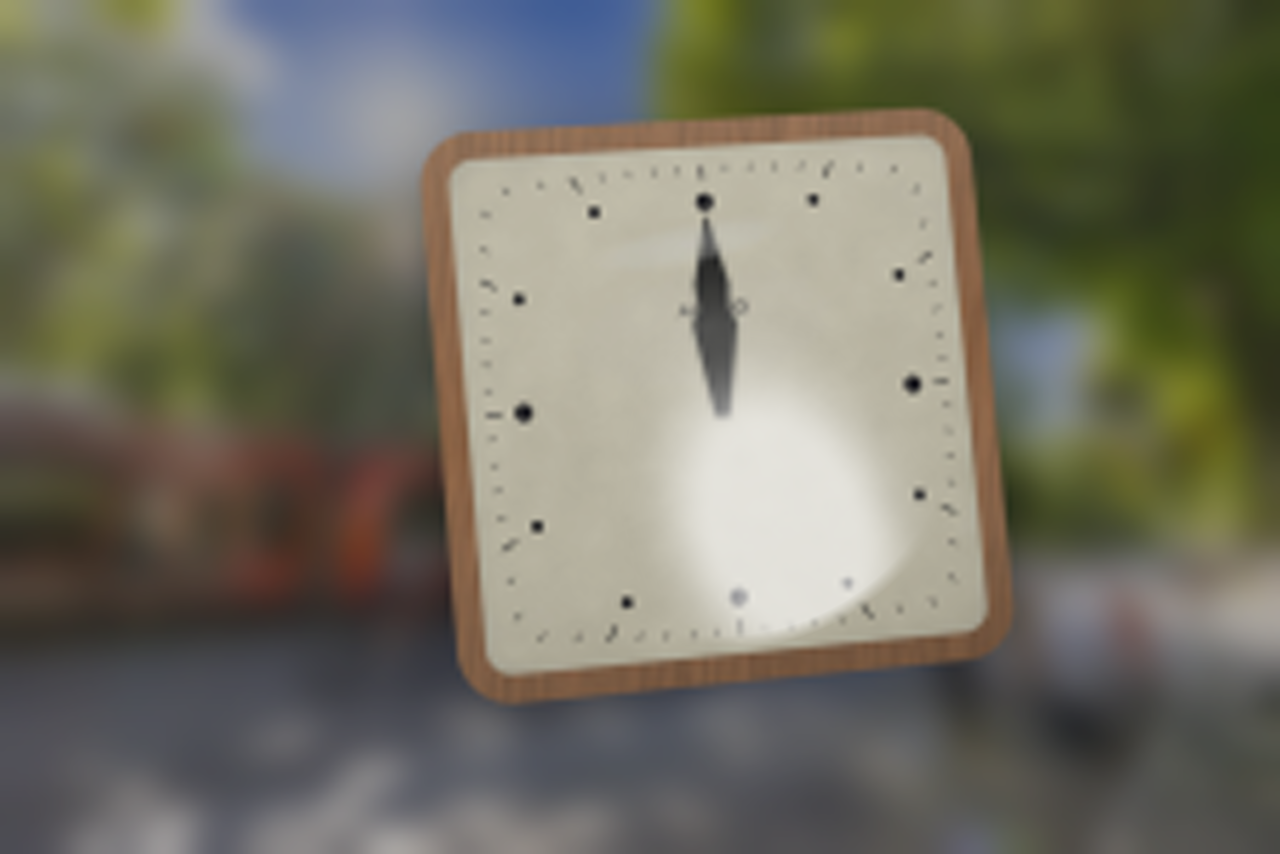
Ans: {"hour": 12, "minute": 0}
